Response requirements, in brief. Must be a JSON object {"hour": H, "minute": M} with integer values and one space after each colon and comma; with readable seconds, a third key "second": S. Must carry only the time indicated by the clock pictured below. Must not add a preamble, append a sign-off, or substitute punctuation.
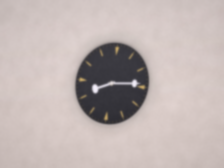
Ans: {"hour": 8, "minute": 14}
